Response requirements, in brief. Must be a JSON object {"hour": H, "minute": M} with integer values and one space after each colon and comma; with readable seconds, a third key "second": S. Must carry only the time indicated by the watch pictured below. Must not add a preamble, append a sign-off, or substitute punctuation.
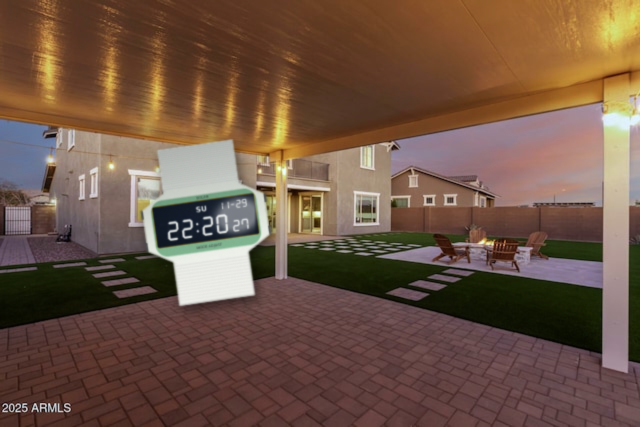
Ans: {"hour": 22, "minute": 20, "second": 27}
